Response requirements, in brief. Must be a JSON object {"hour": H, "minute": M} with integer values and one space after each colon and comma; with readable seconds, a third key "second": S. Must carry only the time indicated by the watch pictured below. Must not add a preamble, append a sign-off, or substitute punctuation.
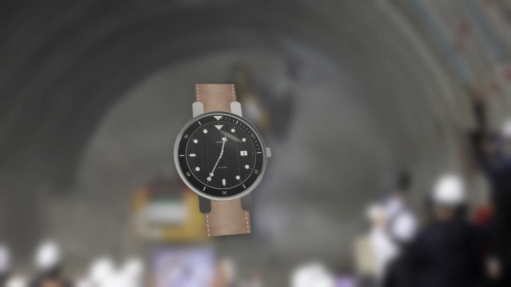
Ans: {"hour": 12, "minute": 35}
